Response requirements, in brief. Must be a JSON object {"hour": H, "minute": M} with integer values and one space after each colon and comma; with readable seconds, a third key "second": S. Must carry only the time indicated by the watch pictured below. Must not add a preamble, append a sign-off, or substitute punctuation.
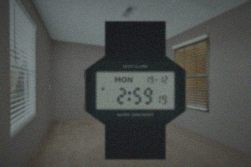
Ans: {"hour": 2, "minute": 59, "second": 19}
